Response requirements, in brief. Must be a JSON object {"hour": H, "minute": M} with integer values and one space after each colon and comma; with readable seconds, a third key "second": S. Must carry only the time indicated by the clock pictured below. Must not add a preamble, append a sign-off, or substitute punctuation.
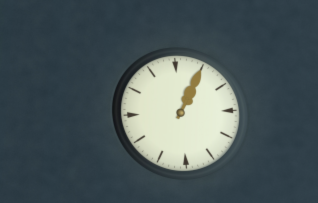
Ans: {"hour": 1, "minute": 5}
